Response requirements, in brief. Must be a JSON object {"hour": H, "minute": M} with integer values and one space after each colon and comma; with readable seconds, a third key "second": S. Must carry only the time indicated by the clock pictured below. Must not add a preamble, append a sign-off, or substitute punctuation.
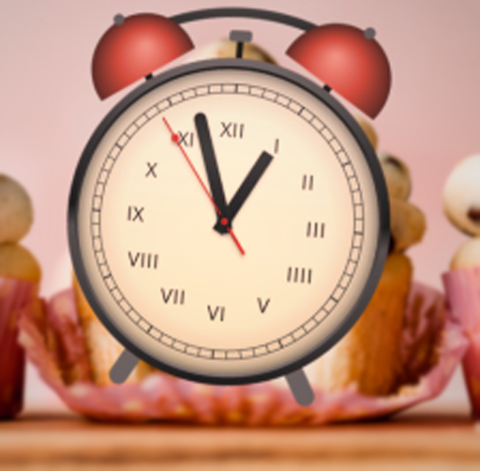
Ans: {"hour": 12, "minute": 56, "second": 54}
